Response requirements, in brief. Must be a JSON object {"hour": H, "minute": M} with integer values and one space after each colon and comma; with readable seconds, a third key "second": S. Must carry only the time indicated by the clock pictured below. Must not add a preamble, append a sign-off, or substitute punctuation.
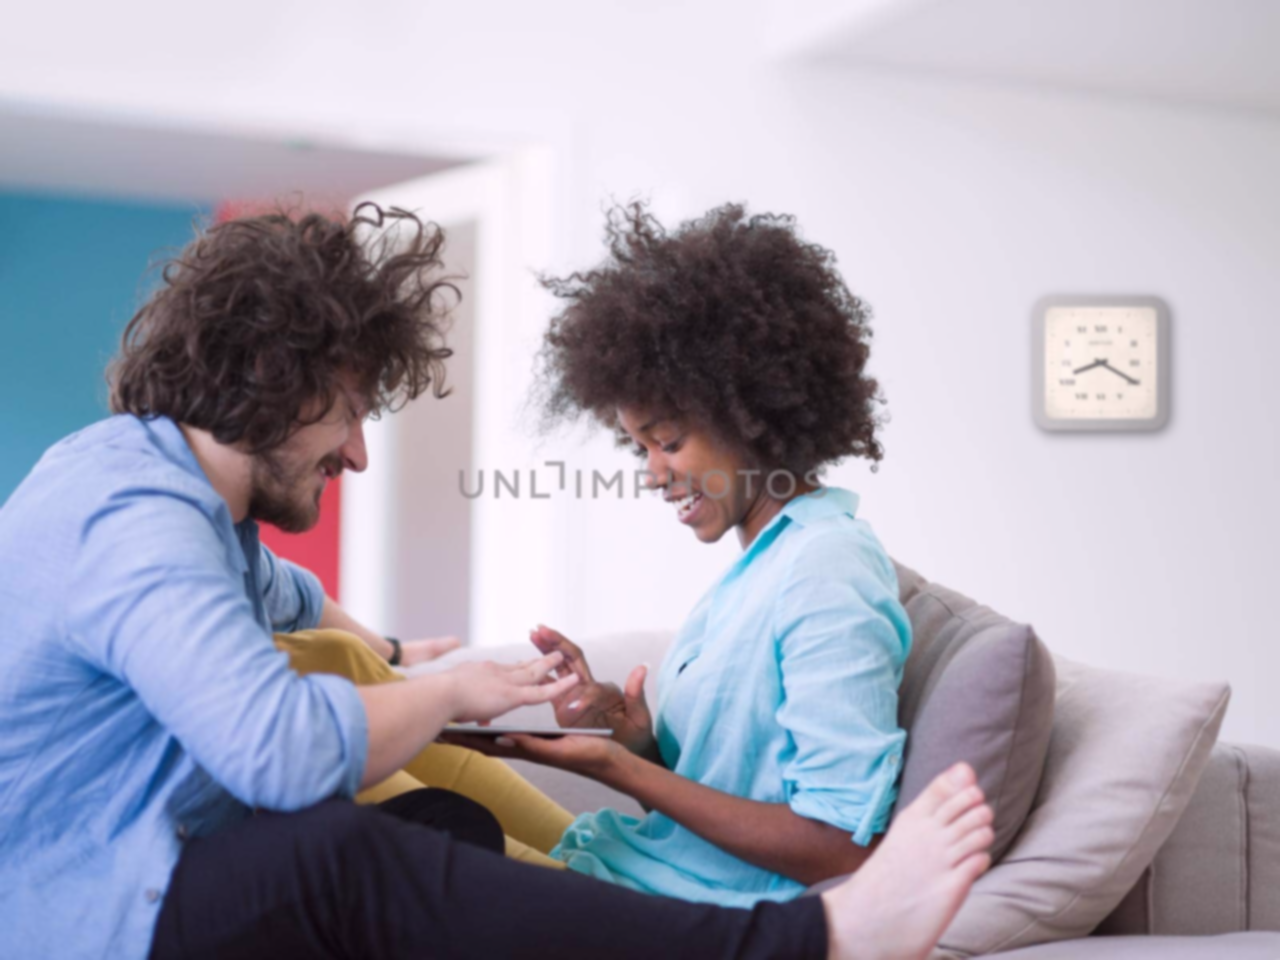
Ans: {"hour": 8, "minute": 20}
